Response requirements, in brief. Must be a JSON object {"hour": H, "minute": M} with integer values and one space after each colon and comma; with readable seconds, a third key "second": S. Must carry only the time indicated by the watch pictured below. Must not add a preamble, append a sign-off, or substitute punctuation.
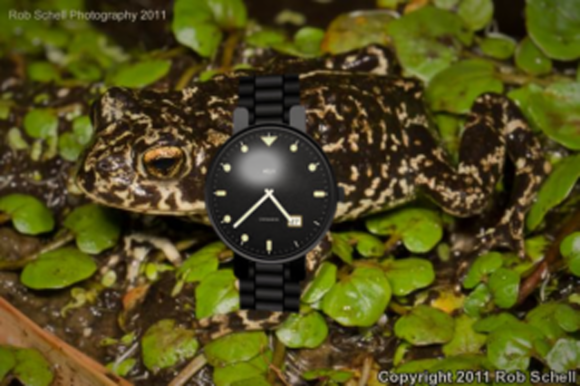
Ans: {"hour": 4, "minute": 38}
